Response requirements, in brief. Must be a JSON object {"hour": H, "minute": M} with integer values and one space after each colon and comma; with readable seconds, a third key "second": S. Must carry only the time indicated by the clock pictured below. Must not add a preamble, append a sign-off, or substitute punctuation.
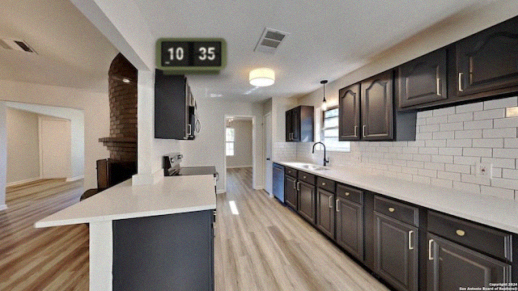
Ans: {"hour": 10, "minute": 35}
